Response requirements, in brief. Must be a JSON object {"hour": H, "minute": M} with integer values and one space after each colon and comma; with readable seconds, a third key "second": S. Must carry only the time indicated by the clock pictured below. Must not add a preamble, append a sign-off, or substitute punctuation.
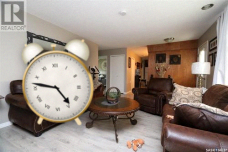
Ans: {"hour": 4, "minute": 47}
